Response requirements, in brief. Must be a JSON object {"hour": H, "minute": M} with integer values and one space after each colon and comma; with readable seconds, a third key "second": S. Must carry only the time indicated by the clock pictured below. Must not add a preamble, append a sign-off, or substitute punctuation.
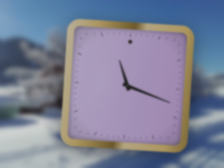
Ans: {"hour": 11, "minute": 18}
